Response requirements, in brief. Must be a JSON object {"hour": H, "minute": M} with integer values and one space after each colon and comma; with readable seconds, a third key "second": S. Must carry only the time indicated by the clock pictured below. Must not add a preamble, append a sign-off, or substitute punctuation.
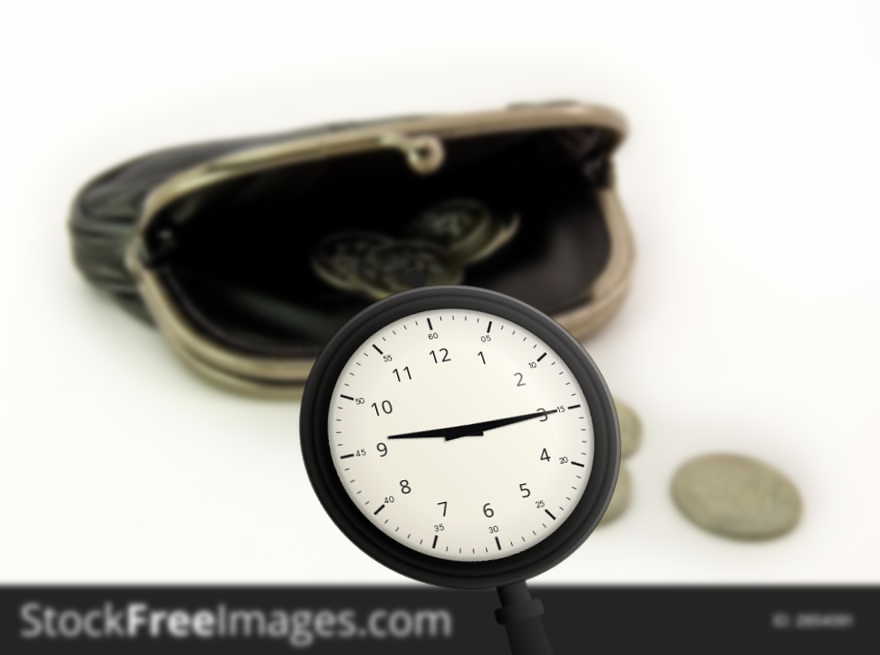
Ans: {"hour": 9, "minute": 15}
